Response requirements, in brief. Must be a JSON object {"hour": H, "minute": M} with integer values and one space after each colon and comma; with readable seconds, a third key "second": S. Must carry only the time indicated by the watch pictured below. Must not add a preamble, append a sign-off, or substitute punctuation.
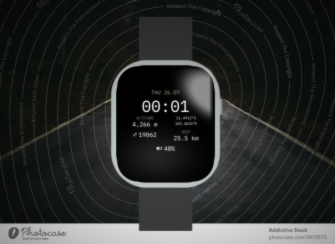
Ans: {"hour": 0, "minute": 1}
